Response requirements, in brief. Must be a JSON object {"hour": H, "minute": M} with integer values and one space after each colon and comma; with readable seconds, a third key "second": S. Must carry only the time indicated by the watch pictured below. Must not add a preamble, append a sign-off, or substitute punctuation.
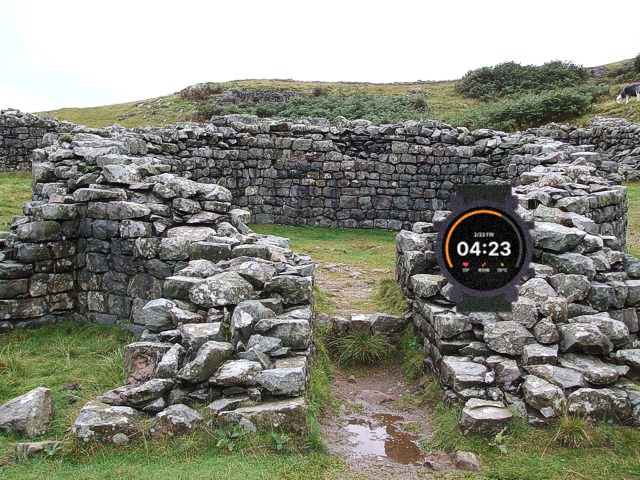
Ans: {"hour": 4, "minute": 23}
